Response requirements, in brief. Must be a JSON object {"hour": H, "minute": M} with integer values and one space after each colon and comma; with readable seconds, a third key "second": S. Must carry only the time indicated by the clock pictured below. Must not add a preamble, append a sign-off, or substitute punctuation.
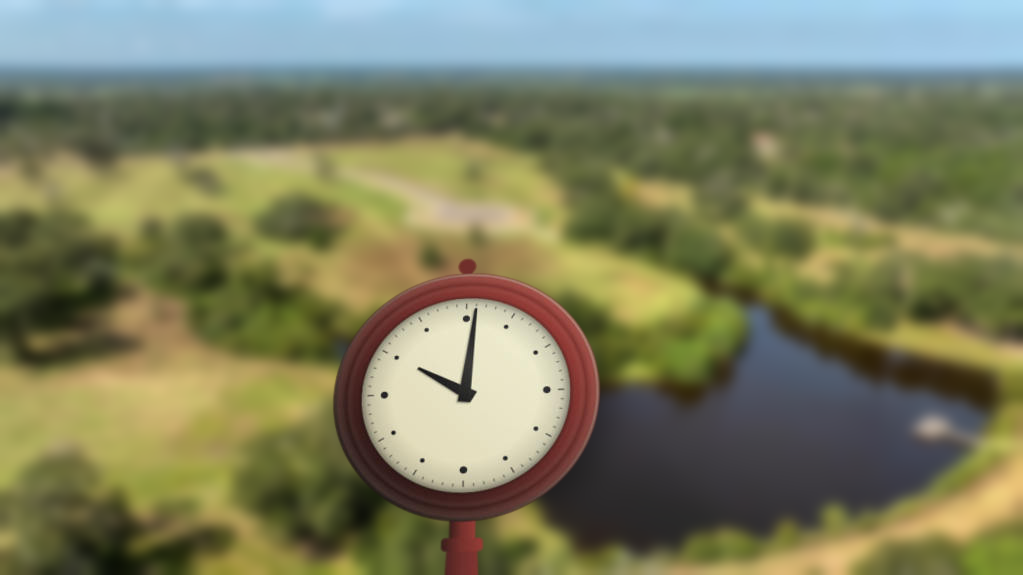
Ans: {"hour": 10, "minute": 1}
